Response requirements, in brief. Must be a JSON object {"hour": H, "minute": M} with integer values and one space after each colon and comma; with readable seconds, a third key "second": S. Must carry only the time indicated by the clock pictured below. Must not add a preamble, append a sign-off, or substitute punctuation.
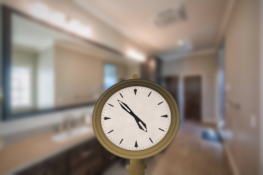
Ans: {"hour": 4, "minute": 53}
